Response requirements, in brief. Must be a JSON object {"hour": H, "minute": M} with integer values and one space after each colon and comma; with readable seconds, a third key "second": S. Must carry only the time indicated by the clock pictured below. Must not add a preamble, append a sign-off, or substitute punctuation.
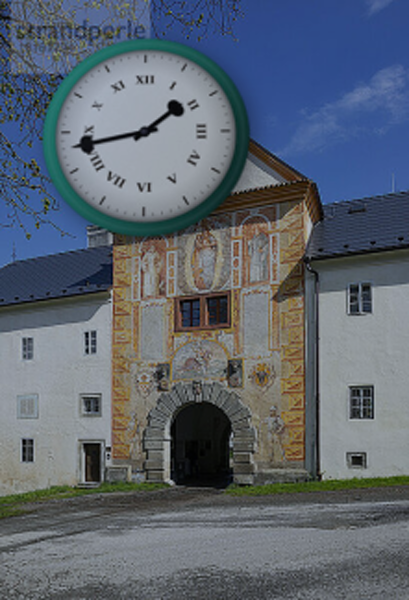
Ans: {"hour": 1, "minute": 43}
